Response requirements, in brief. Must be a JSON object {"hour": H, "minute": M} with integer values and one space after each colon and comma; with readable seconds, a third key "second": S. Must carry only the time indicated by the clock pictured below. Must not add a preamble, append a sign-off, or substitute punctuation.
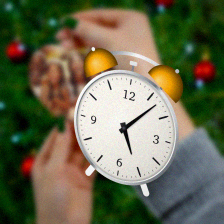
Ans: {"hour": 5, "minute": 7}
